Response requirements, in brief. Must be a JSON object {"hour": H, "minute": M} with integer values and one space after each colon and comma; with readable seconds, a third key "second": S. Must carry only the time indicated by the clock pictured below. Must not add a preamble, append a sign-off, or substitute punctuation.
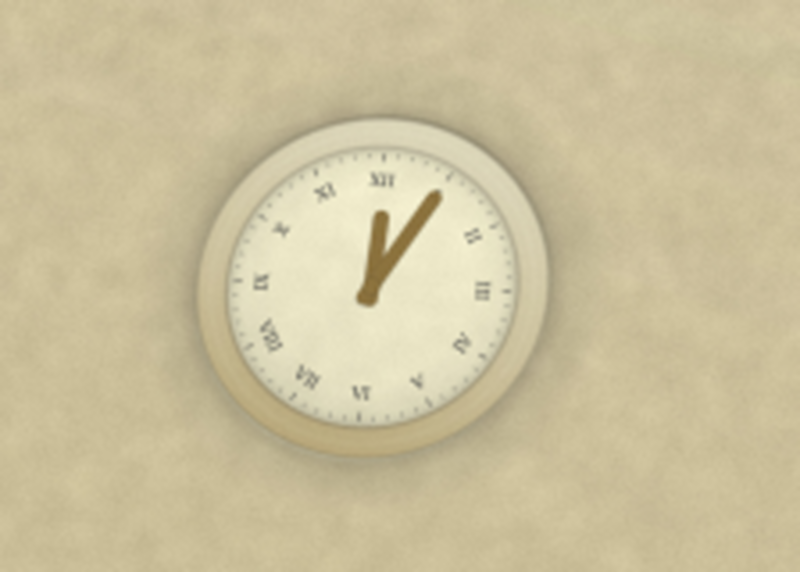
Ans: {"hour": 12, "minute": 5}
